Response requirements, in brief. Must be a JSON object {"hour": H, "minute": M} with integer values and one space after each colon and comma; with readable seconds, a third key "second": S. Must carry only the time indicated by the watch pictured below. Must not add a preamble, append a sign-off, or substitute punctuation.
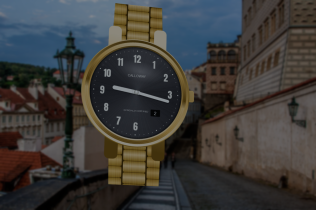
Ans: {"hour": 9, "minute": 17}
